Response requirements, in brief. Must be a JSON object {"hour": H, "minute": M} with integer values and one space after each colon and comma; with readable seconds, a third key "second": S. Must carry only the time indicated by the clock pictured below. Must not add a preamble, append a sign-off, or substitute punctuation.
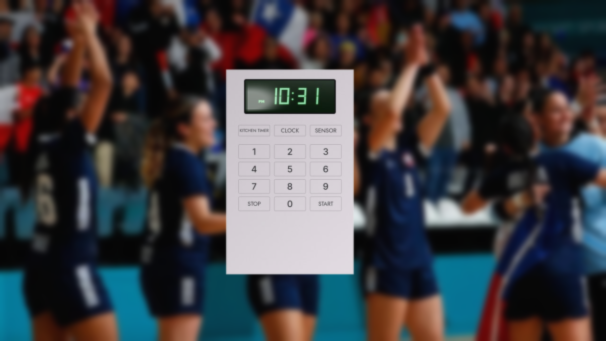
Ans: {"hour": 10, "minute": 31}
